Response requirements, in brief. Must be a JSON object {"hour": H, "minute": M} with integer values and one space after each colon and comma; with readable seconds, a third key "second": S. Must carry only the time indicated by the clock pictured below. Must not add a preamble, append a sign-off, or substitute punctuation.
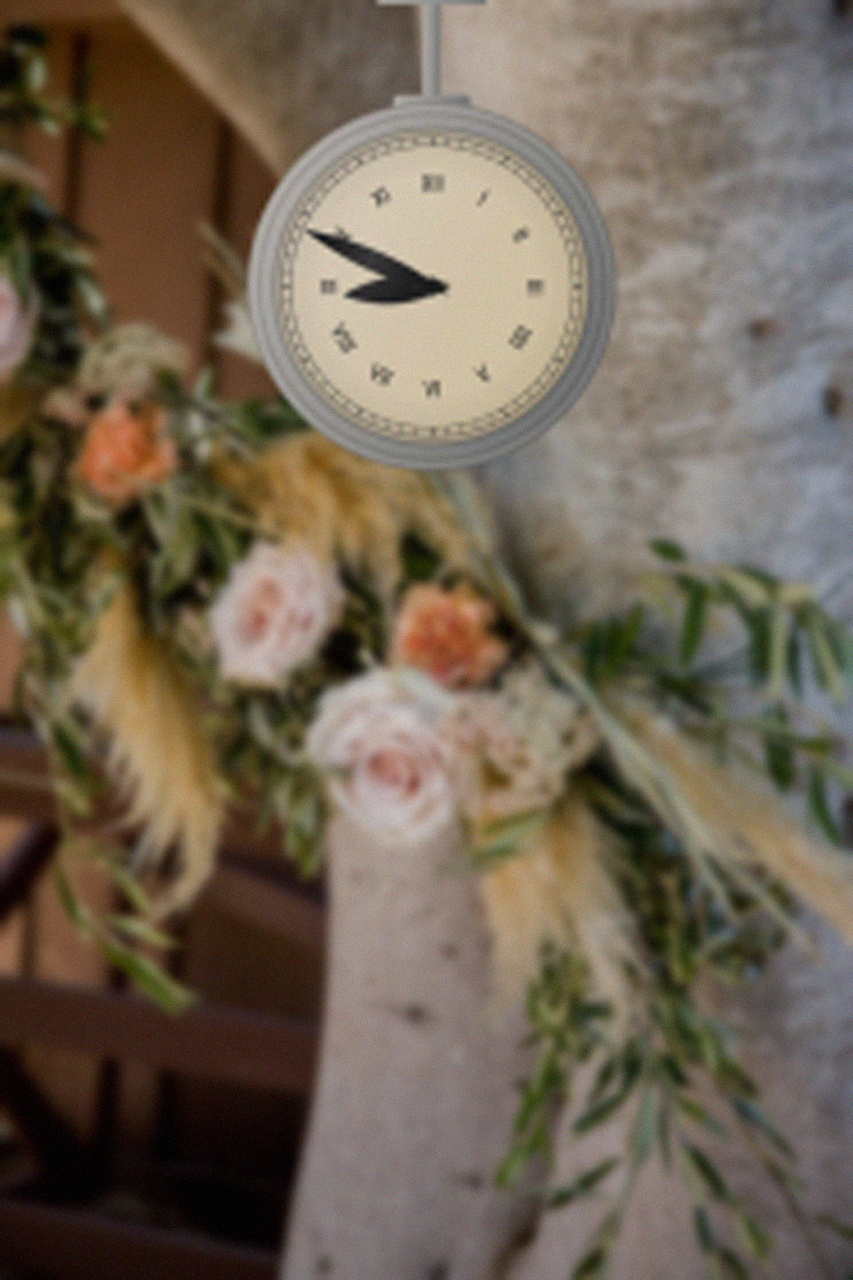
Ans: {"hour": 8, "minute": 49}
